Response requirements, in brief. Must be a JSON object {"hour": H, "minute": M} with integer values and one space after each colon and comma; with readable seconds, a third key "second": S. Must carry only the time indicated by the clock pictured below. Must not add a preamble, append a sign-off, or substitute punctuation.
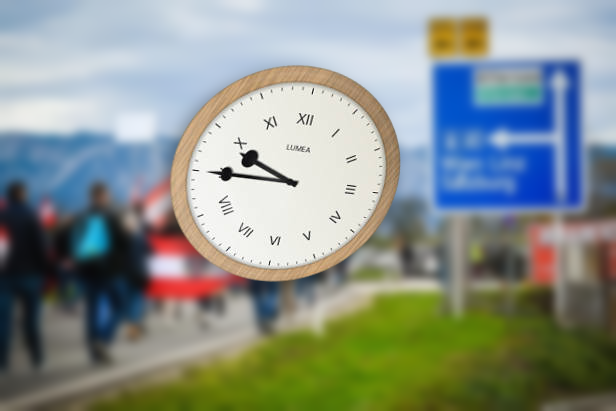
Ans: {"hour": 9, "minute": 45}
